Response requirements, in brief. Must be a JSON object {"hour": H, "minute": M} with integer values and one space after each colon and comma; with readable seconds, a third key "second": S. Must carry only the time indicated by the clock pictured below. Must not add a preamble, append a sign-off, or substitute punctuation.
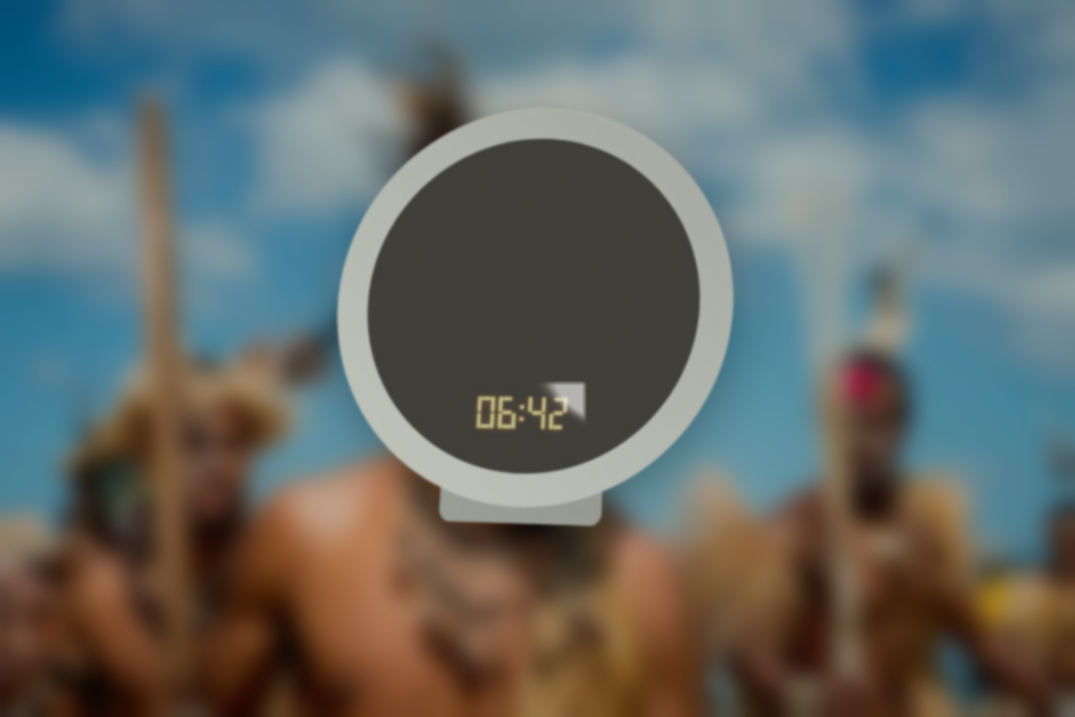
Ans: {"hour": 6, "minute": 42}
